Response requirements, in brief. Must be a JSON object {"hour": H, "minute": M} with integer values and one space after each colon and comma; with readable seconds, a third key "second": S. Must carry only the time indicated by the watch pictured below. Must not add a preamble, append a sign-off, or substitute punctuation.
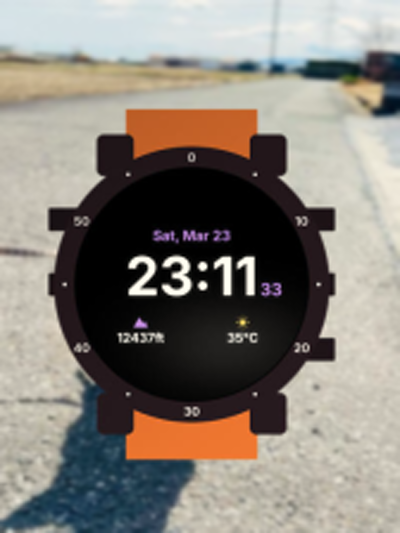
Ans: {"hour": 23, "minute": 11, "second": 33}
